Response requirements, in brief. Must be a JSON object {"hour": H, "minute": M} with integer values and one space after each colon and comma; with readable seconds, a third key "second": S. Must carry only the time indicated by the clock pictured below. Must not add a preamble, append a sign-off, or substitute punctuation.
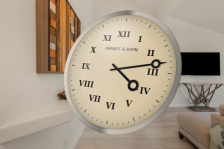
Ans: {"hour": 4, "minute": 13}
